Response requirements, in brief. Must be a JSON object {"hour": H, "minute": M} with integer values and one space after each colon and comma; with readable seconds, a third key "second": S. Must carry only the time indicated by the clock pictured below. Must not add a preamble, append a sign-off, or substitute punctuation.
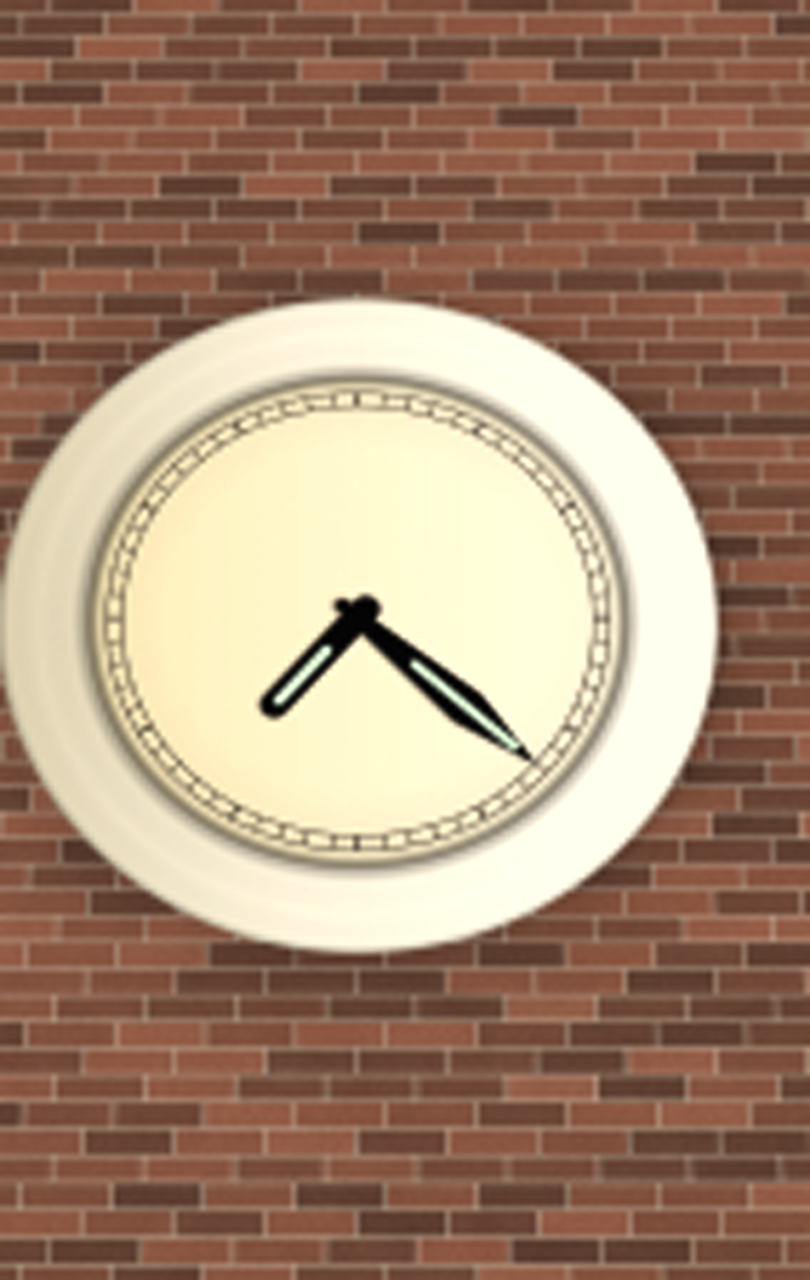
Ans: {"hour": 7, "minute": 22}
